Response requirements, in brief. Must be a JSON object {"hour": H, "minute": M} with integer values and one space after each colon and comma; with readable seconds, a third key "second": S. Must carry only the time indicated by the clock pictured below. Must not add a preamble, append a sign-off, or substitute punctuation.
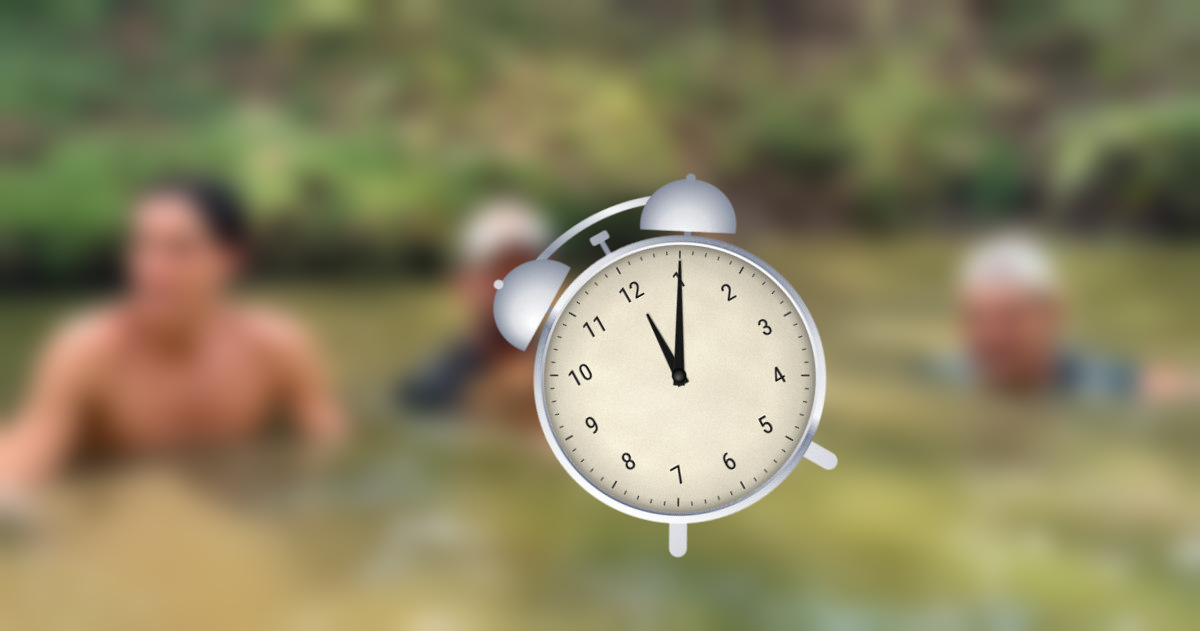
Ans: {"hour": 12, "minute": 5}
